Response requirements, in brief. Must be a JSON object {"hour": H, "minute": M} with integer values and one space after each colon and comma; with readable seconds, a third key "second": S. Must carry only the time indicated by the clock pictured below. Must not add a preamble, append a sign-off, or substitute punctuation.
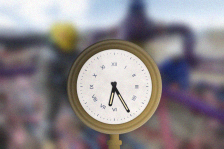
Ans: {"hour": 6, "minute": 25}
